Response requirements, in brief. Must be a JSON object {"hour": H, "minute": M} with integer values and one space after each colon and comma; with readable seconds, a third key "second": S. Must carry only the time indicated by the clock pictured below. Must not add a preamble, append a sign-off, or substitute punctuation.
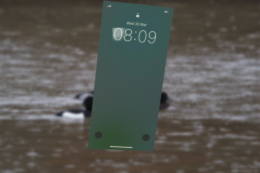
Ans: {"hour": 8, "minute": 9}
